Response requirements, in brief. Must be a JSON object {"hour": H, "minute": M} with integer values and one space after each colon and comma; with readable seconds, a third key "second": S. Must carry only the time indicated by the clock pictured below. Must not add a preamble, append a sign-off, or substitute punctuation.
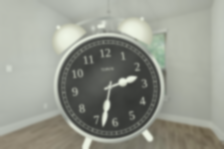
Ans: {"hour": 2, "minute": 33}
